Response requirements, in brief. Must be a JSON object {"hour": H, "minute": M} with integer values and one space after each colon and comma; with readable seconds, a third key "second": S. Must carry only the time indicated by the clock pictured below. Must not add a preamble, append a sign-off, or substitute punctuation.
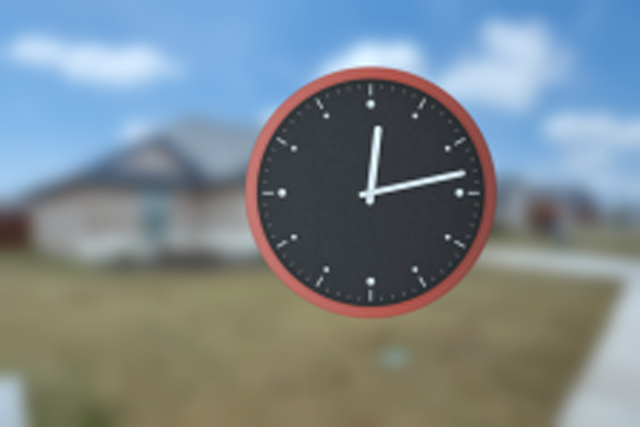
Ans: {"hour": 12, "minute": 13}
